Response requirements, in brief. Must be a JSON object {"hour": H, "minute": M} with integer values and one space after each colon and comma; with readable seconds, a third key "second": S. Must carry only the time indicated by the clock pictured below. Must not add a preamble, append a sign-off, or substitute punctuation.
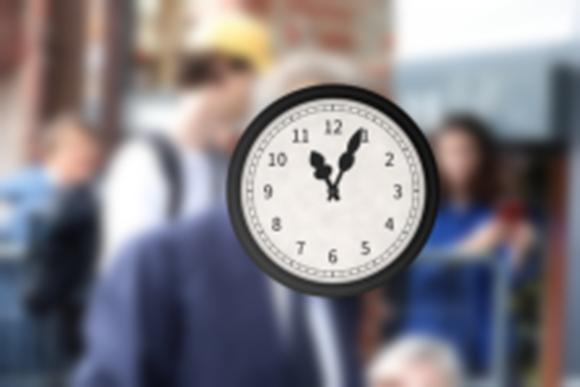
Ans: {"hour": 11, "minute": 4}
